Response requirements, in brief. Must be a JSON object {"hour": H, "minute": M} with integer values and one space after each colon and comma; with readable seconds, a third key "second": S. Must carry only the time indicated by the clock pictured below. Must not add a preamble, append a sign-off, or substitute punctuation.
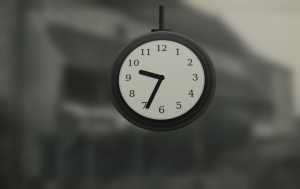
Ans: {"hour": 9, "minute": 34}
